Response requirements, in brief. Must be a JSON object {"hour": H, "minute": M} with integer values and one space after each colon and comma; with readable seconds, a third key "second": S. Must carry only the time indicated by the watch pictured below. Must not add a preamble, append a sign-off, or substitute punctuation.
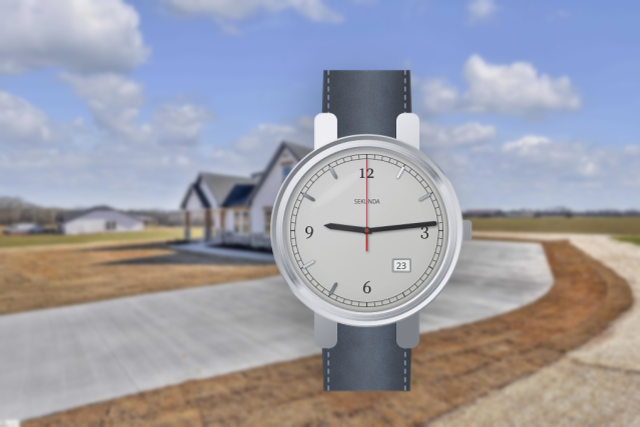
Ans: {"hour": 9, "minute": 14, "second": 0}
